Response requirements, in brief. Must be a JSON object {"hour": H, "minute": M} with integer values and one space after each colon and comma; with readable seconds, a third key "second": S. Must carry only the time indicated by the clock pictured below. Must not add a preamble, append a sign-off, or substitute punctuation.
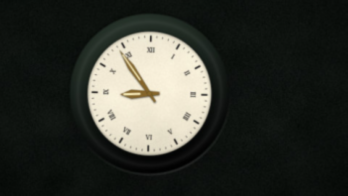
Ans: {"hour": 8, "minute": 54}
